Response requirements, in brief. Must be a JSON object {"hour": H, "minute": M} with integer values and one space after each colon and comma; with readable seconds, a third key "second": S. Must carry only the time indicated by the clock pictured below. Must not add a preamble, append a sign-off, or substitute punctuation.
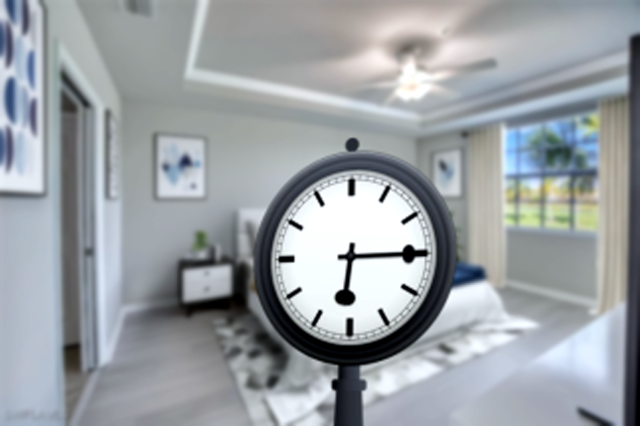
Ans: {"hour": 6, "minute": 15}
